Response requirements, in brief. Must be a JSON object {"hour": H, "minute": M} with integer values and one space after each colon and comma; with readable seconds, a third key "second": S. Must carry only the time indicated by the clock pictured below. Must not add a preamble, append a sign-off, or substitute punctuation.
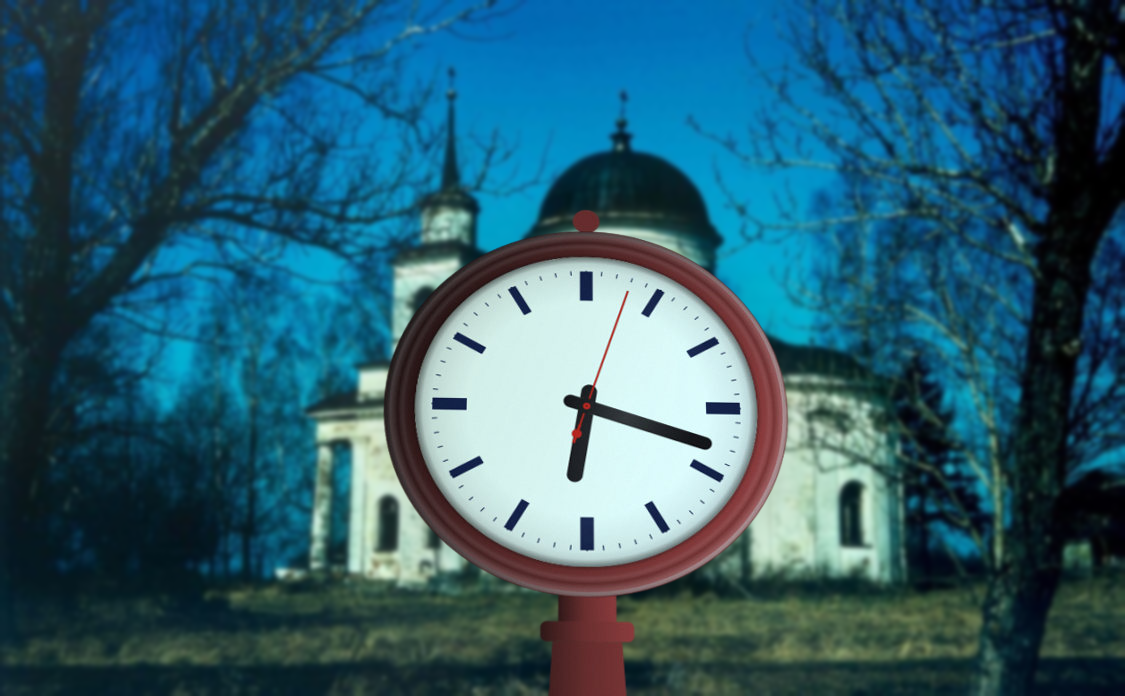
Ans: {"hour": 6, "minute": 18, "second": 3}
